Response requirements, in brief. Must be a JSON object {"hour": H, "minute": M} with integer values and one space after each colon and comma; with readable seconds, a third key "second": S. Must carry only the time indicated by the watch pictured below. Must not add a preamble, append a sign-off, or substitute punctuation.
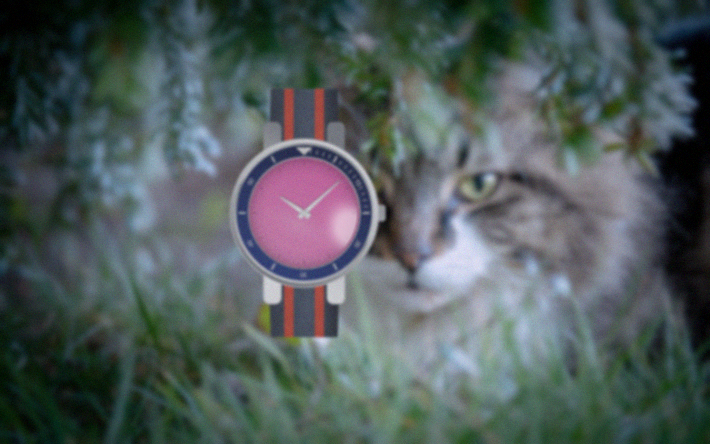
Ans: {"hour": 10, "minute": 8}
